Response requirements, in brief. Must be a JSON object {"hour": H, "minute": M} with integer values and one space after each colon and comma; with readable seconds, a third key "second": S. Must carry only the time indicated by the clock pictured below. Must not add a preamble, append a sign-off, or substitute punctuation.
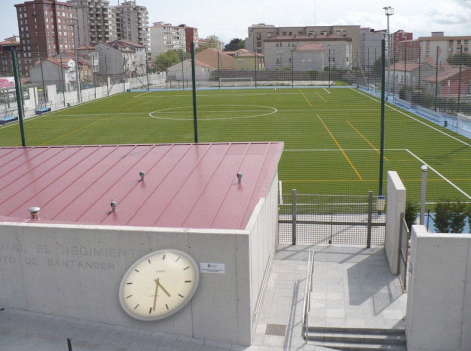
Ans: {"hour": 4, "minute": 29}
